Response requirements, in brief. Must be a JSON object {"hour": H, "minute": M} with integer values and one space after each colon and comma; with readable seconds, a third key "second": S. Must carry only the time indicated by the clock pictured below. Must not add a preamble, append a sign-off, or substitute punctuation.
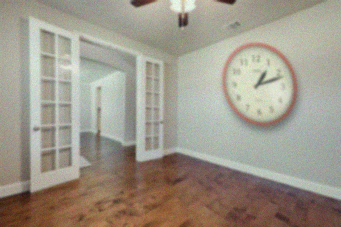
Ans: {"hour": 1, "minute": 12}
